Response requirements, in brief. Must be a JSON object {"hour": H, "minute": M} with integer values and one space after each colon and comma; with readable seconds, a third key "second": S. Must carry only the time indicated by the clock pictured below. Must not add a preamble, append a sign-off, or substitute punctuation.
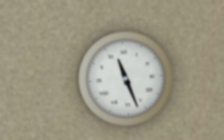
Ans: {"hour": 11, "minute": 27}
